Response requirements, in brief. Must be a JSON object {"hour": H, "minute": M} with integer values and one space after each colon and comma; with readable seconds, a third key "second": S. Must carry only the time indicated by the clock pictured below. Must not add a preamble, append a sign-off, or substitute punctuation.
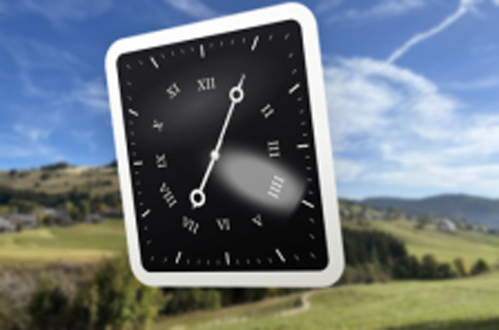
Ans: {"hour": 7, "minute": 5}
